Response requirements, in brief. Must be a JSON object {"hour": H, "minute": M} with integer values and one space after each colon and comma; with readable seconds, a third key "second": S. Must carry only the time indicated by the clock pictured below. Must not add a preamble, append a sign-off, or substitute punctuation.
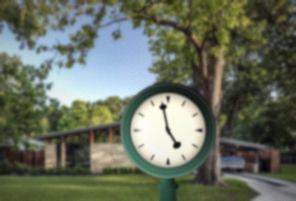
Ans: {"hour": 4, "minute": 58}
